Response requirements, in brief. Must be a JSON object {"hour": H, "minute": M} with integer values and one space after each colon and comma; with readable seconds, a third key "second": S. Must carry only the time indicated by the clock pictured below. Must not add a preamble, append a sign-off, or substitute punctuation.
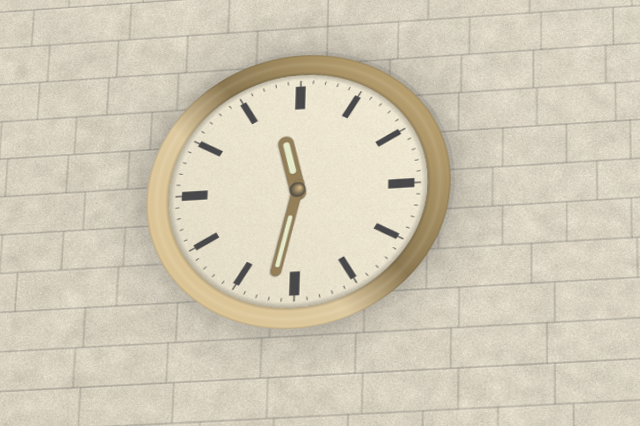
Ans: {"hour": 11, "minute": 32}
